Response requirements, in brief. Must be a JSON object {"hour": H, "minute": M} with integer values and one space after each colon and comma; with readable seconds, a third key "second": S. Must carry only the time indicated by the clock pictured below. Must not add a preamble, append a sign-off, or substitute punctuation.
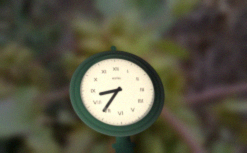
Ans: {"hour": 8, "minute": 36}
